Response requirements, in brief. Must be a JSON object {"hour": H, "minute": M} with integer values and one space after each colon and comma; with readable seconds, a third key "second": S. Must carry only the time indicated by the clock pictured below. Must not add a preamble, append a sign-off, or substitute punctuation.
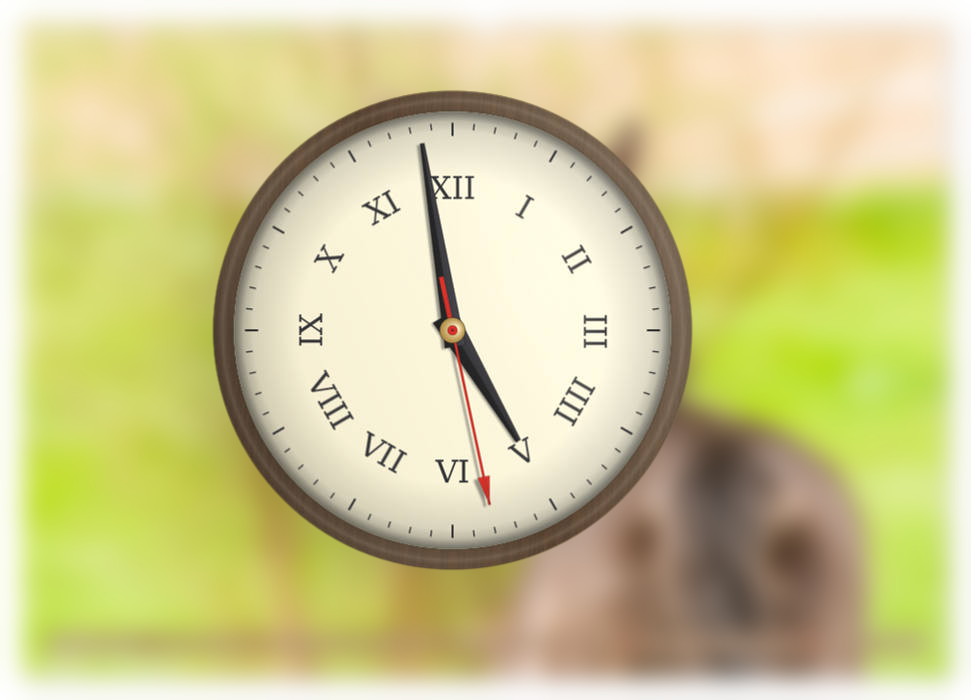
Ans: {"hour": 4, "minute": 58, "second": 28}
